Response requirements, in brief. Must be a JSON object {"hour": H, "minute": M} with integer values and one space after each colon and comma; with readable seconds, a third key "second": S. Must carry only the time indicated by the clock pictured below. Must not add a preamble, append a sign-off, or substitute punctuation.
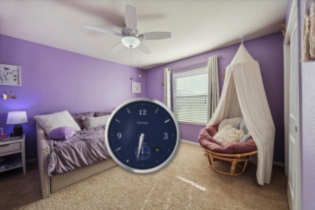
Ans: {"hour": 6, "minute": 32}
